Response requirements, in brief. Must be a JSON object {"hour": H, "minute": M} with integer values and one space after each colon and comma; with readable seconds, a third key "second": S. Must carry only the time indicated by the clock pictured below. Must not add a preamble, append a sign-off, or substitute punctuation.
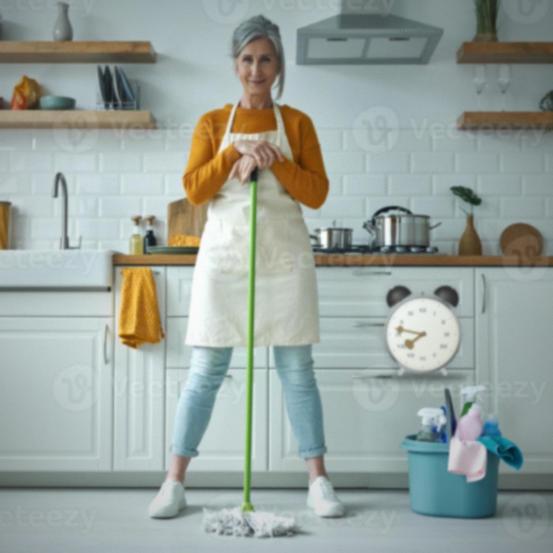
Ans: {"hour": 7, "minute": 47}
